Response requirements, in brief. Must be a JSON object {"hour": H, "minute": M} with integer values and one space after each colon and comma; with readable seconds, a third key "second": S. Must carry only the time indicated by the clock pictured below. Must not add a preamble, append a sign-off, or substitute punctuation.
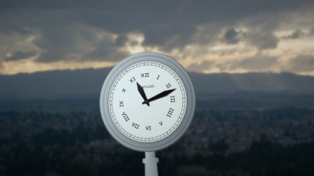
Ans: {"hour": 11, "minute": 12}
